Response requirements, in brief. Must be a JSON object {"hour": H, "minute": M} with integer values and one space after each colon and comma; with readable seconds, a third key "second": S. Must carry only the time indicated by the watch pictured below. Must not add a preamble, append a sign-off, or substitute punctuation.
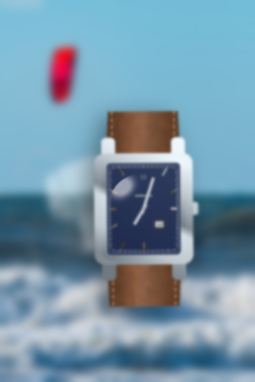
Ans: {"hour": 7, "minute": 3}
